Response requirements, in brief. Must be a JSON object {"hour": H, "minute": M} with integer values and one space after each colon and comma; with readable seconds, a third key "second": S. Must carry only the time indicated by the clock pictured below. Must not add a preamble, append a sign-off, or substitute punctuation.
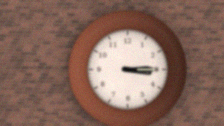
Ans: {"hour": 3, "minute": 15}
